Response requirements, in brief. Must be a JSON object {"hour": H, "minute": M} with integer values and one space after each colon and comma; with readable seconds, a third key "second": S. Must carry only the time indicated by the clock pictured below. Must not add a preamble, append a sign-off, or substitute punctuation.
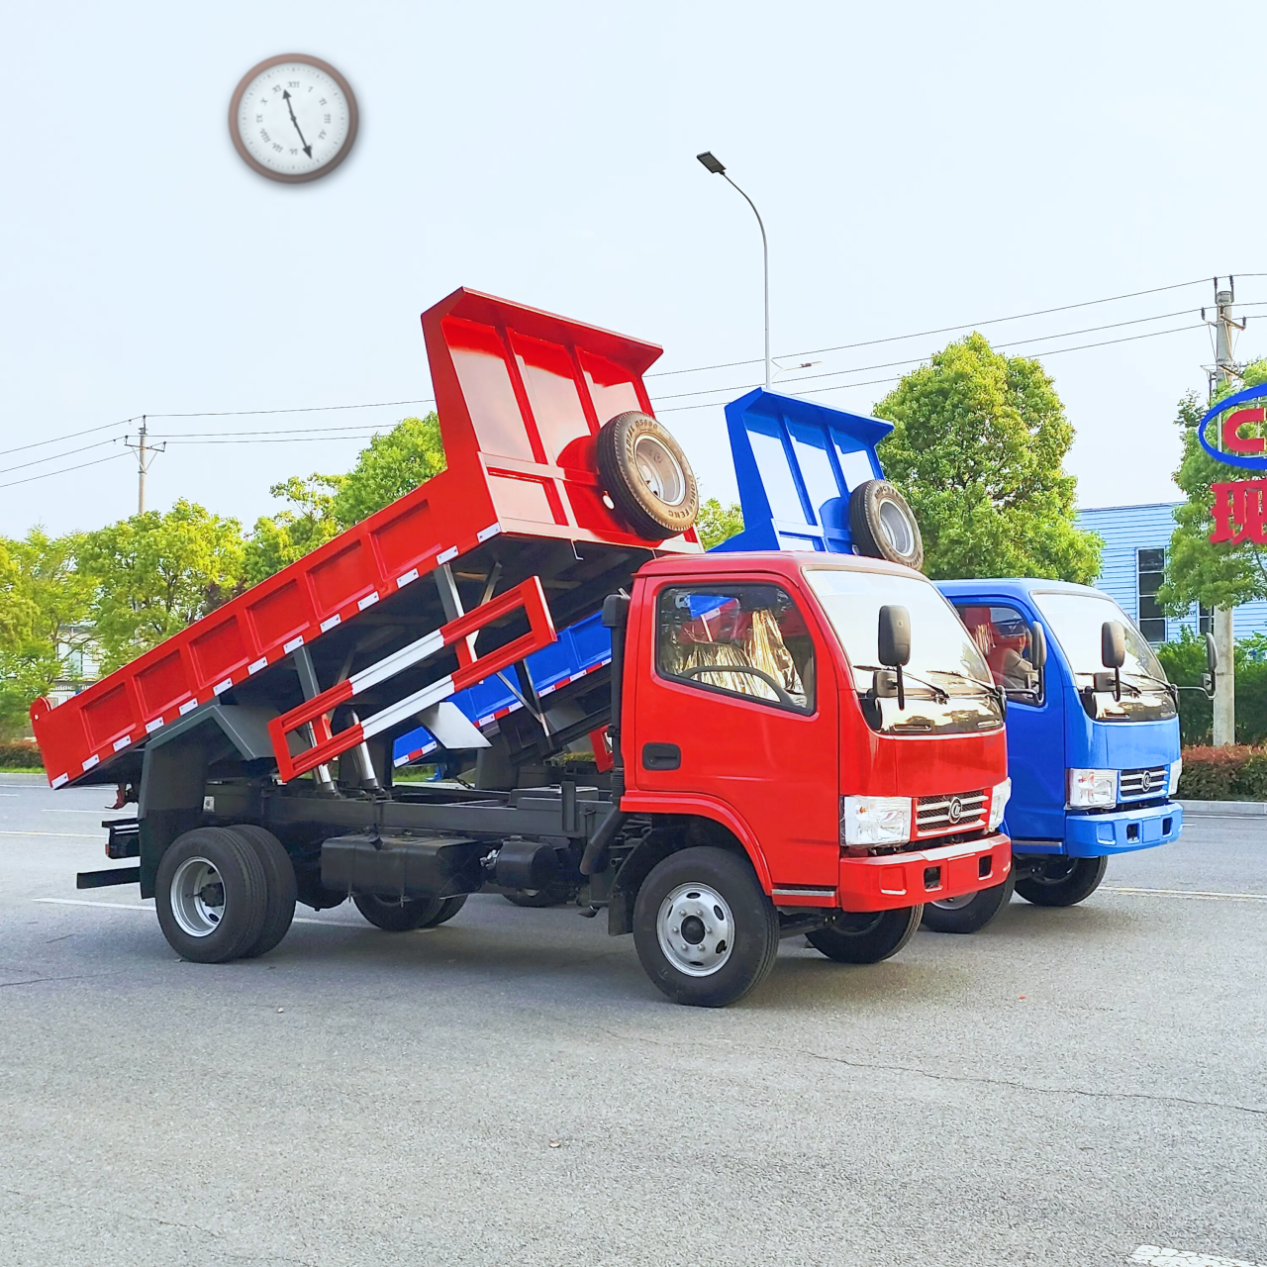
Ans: {"hour": 11, "minute": 26}
